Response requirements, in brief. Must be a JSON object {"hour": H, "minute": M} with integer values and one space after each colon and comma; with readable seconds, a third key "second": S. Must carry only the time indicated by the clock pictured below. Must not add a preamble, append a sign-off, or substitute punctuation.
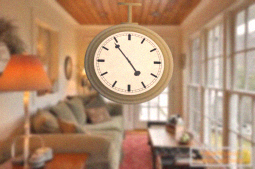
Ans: {"hour": 4, "minute": 54}
